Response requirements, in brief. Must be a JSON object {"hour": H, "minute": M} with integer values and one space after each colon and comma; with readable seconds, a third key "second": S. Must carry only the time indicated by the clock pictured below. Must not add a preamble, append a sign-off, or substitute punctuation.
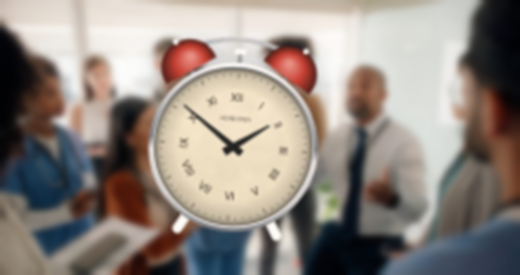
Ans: {"hour": 1, "minute": 51}
